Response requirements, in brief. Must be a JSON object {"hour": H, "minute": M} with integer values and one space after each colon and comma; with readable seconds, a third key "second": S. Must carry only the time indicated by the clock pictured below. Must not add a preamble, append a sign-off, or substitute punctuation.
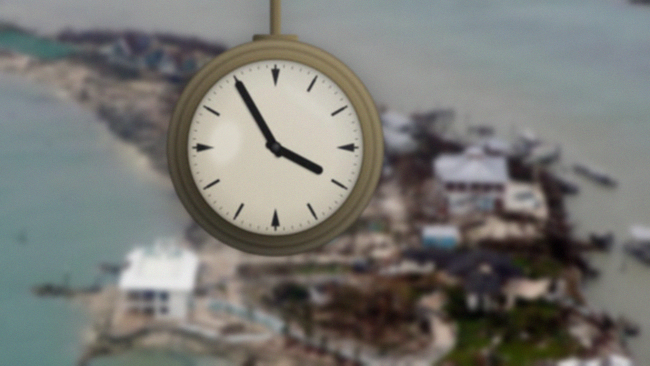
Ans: {"hour": 3, "minute": 55}
